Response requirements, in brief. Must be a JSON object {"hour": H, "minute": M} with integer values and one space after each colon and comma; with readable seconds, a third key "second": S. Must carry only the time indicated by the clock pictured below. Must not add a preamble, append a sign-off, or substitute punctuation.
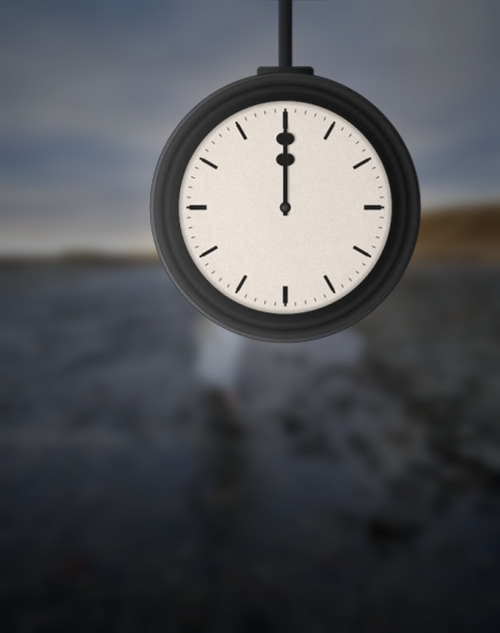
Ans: {"hour": 12, "minute": 0}
